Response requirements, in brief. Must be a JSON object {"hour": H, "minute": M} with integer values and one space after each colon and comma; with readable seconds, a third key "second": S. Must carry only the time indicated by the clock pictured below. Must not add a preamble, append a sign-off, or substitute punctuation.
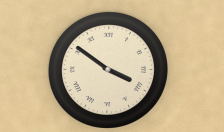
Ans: {"hour": 3, "minute": 51}
